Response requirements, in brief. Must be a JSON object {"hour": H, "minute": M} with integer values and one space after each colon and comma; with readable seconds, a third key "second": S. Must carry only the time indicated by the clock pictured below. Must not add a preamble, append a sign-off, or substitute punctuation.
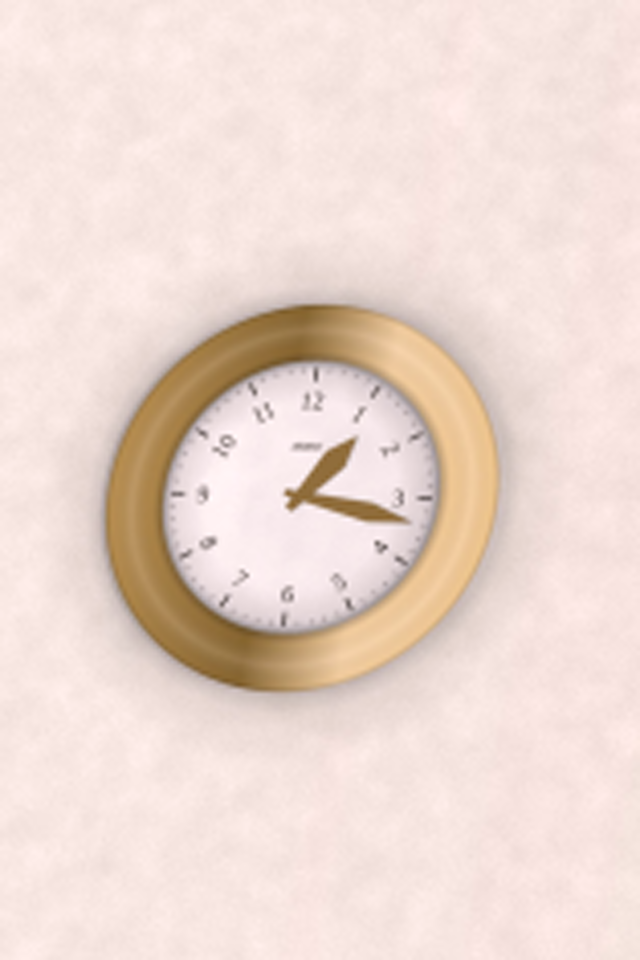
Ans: {"hour": 1, "minute": 17}
